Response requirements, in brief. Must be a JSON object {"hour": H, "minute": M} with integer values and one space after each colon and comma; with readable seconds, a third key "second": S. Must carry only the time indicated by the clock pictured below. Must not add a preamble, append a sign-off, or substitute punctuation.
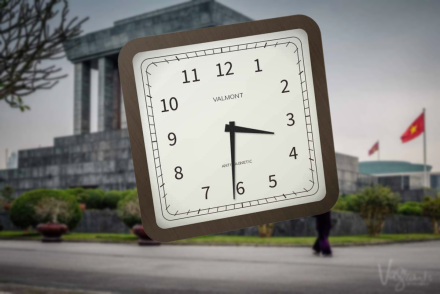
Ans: {"hour": 3, "minute": 31}
